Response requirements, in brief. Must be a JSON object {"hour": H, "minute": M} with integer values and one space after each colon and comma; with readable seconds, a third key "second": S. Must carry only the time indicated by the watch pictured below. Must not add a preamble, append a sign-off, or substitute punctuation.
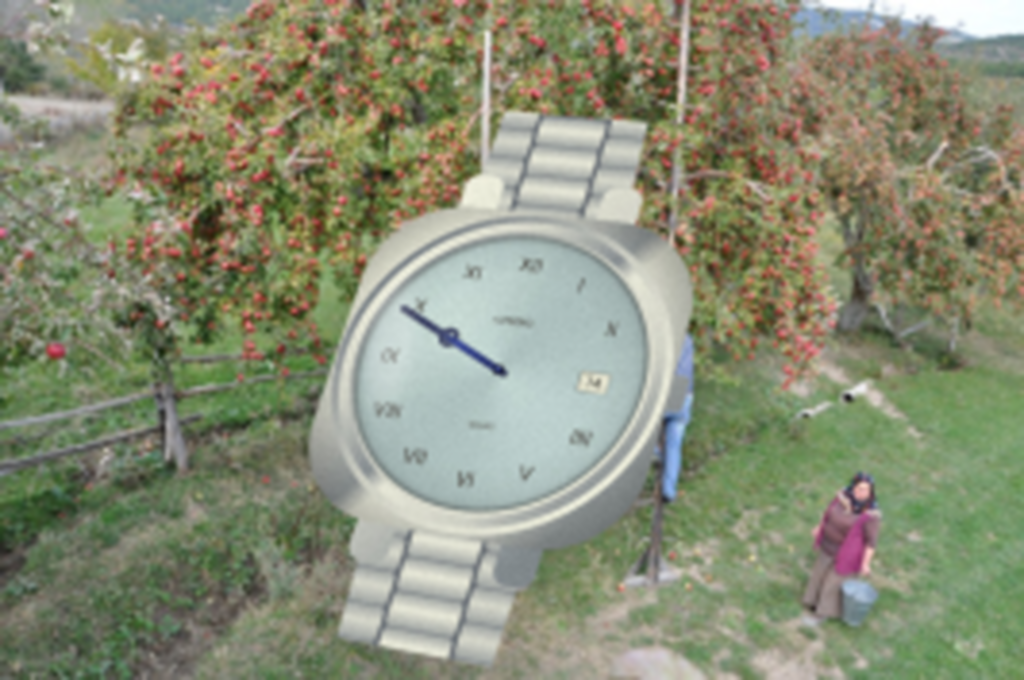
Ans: {"hour": 9, "minute": 49}
